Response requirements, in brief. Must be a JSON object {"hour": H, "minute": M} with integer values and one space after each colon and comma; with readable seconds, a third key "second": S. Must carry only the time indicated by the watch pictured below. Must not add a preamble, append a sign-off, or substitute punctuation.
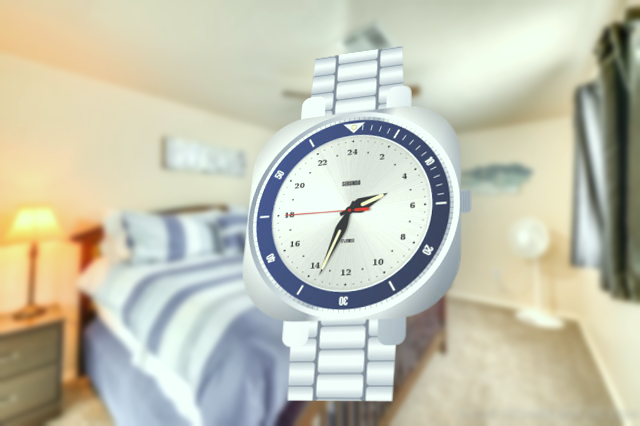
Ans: {"hour": 4, "minute": 33, "second": 45}
